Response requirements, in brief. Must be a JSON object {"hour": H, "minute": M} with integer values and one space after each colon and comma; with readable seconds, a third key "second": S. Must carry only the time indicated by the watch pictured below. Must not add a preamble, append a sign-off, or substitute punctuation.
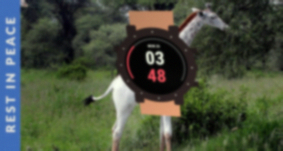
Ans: {"hour": 3, "minute": 48}
